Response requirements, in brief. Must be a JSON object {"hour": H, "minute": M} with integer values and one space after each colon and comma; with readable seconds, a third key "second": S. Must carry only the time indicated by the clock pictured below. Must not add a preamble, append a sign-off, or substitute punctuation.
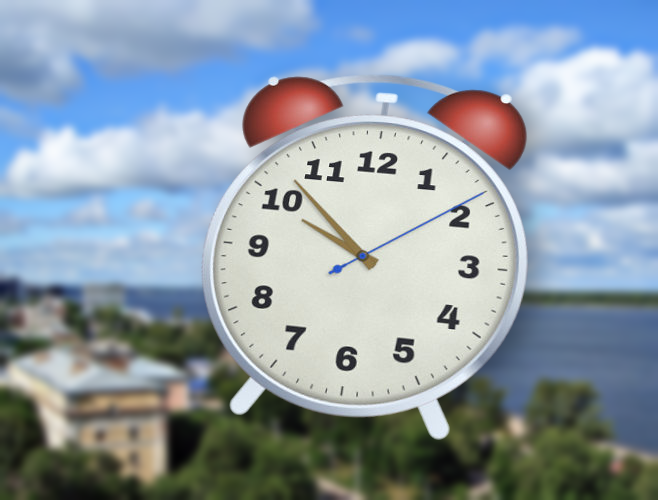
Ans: {"hour": 9, "minute": 52, "second": 9}
